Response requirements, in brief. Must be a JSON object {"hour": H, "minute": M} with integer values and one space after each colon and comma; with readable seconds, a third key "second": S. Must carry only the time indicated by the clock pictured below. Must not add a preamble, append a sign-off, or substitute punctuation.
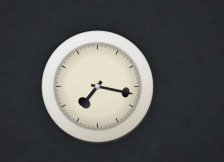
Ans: {"hour": 7, "minute": 17}
